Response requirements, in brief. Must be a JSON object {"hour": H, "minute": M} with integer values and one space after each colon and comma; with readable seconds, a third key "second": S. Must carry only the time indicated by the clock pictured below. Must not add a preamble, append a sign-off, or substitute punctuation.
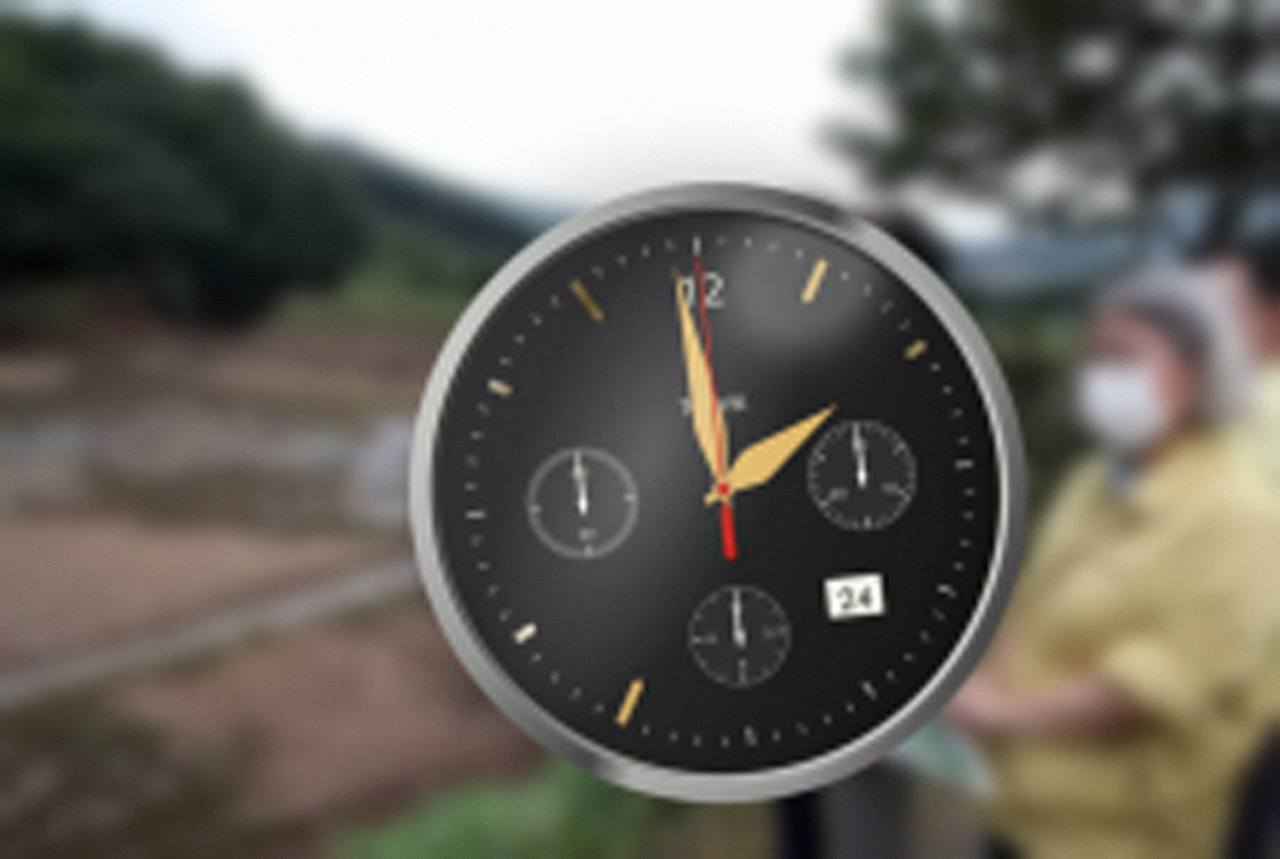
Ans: {"hour": 1, "minute": 59}
